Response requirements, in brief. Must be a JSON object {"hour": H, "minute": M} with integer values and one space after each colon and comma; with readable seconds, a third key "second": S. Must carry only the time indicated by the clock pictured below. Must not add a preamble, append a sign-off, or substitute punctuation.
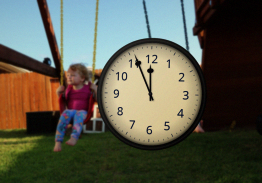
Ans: {"hour": 11, "minute": 56}
